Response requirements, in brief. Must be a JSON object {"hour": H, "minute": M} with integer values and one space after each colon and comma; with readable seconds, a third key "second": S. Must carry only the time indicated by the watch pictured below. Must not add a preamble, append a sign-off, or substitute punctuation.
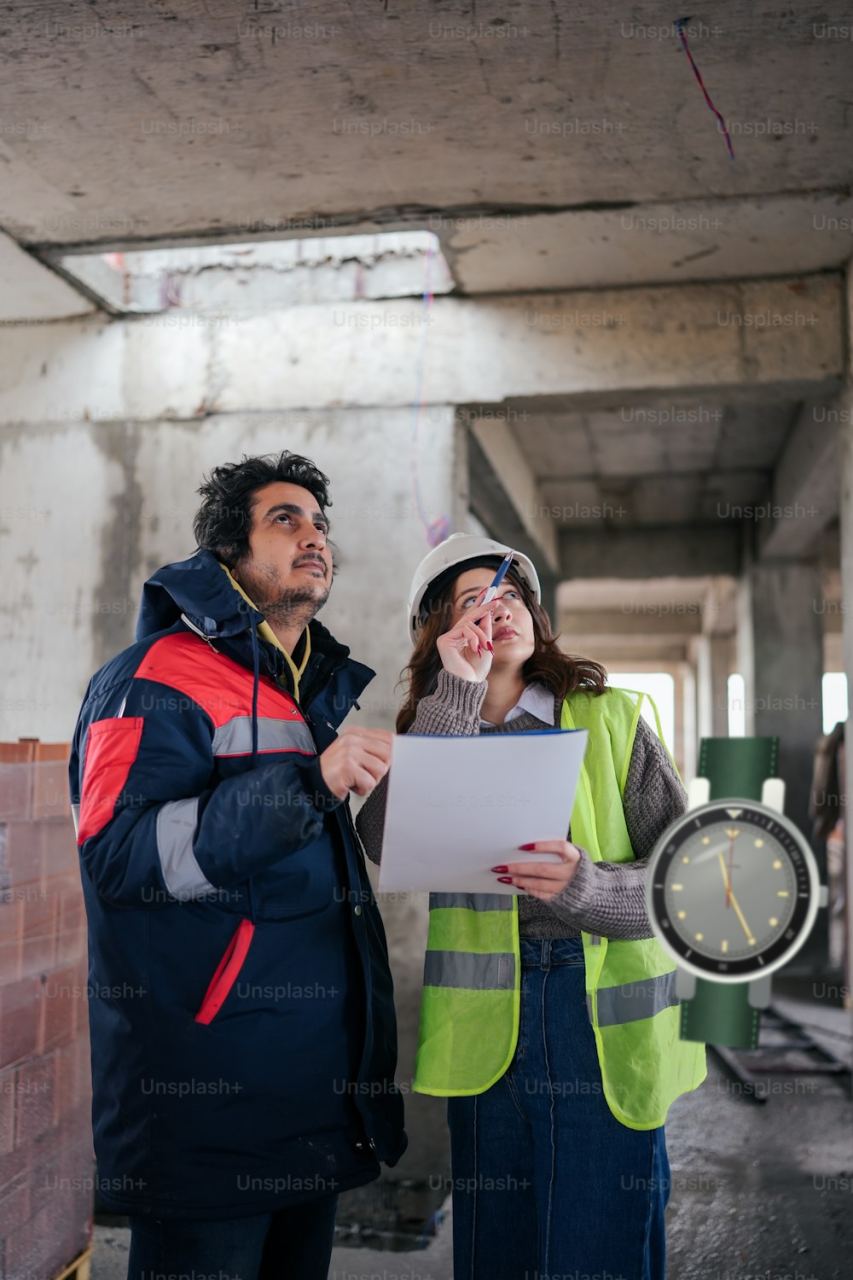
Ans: {"hour": 11, "minute": 25, "second": 0}
